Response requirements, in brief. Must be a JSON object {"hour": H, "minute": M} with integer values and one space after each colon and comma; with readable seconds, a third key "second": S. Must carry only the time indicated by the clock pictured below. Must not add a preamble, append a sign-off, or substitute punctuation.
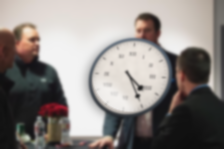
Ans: {"hour": 4, "minute": 25}
